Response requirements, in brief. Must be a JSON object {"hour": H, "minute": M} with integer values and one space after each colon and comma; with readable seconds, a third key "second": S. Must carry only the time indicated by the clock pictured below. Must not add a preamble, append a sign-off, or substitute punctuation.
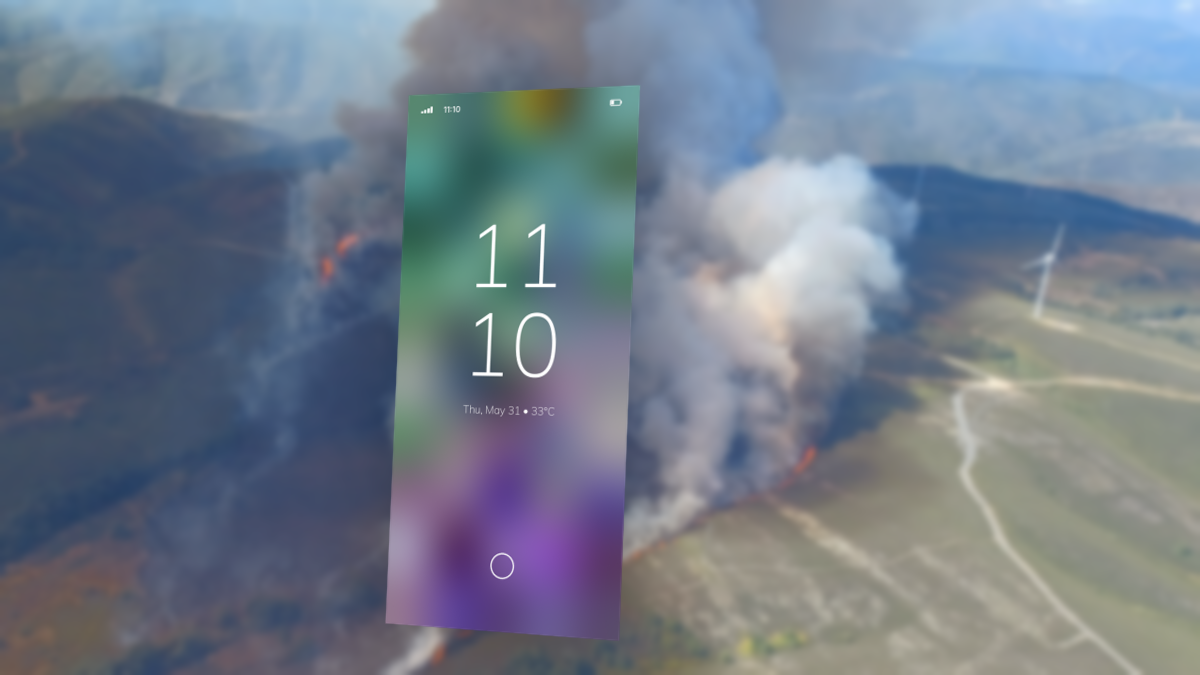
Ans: {"hour": 11, "minute": 10}
